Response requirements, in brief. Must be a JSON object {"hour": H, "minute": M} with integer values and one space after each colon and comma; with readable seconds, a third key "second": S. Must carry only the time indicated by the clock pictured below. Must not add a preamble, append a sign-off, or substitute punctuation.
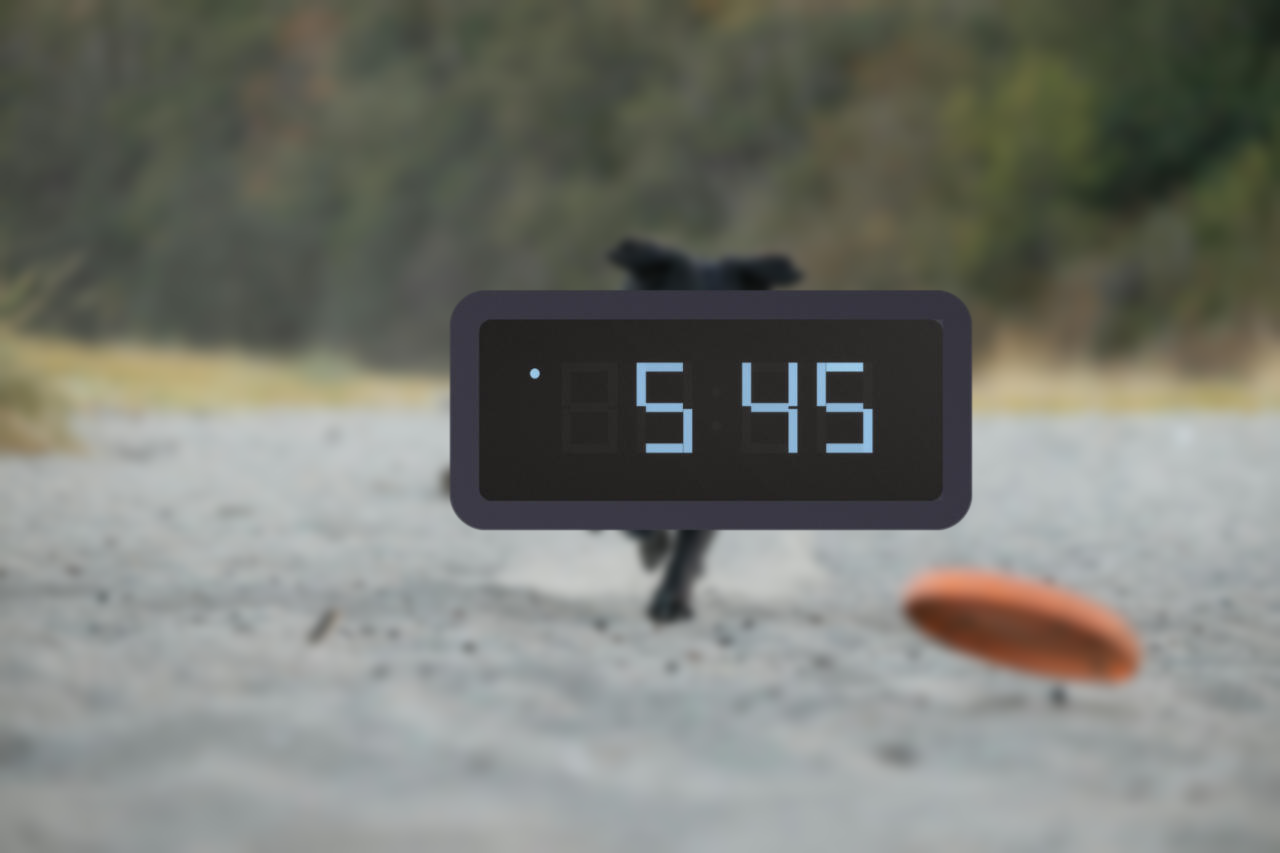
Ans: {"hour": 5, "minute": 45}
